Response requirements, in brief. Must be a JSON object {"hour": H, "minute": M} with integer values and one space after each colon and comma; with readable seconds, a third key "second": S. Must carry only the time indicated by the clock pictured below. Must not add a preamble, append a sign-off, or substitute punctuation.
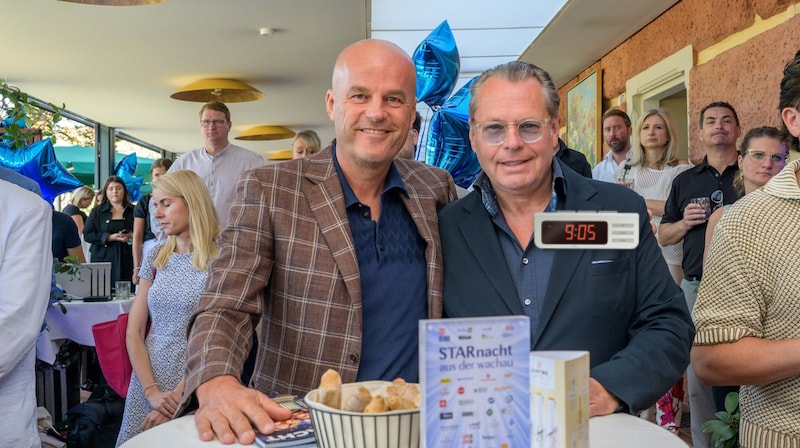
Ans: {"hour": 9, "minute": 5}
